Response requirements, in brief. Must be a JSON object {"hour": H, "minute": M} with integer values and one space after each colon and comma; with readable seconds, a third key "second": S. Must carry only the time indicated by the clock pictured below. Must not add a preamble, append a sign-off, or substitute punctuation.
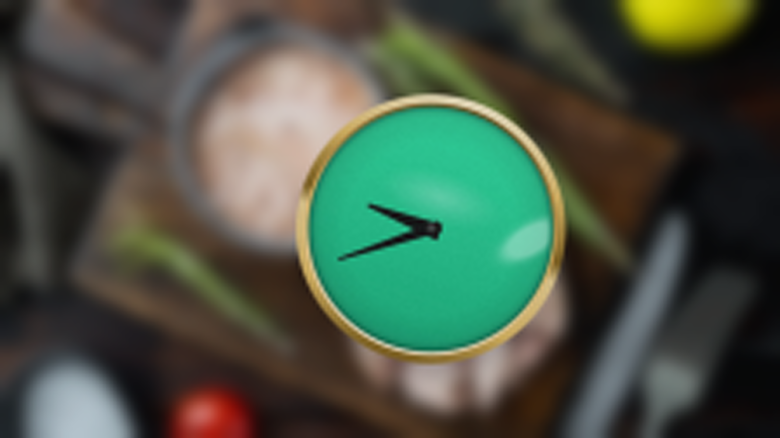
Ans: {"hour": 9, "minute": 42}
